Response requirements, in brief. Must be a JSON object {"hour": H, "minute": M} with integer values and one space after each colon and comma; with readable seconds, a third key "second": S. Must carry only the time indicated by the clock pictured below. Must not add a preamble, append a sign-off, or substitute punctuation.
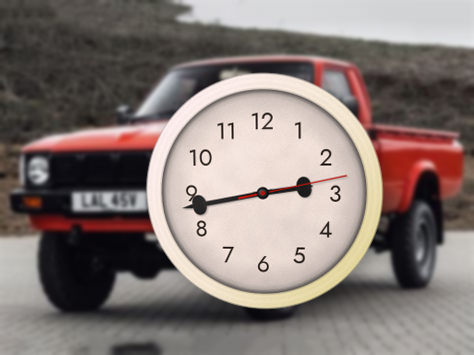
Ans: {"hour": 2, "minute": 43, "second": 13}
